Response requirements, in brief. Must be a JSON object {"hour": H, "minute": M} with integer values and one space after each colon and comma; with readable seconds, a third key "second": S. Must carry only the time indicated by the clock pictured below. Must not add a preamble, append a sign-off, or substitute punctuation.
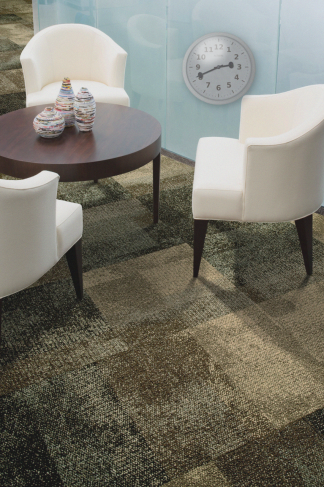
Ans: {"hour": 2, "minute": 41}
